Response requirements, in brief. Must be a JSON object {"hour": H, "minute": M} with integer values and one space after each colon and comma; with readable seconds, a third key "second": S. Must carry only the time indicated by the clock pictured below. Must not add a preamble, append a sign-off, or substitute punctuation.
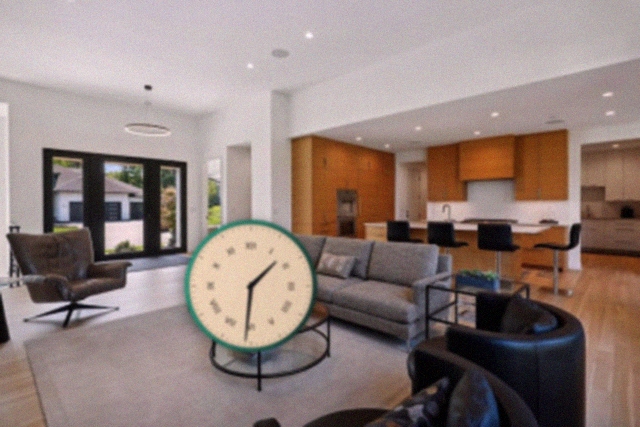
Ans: {"hour": 1, "minute": 31}
